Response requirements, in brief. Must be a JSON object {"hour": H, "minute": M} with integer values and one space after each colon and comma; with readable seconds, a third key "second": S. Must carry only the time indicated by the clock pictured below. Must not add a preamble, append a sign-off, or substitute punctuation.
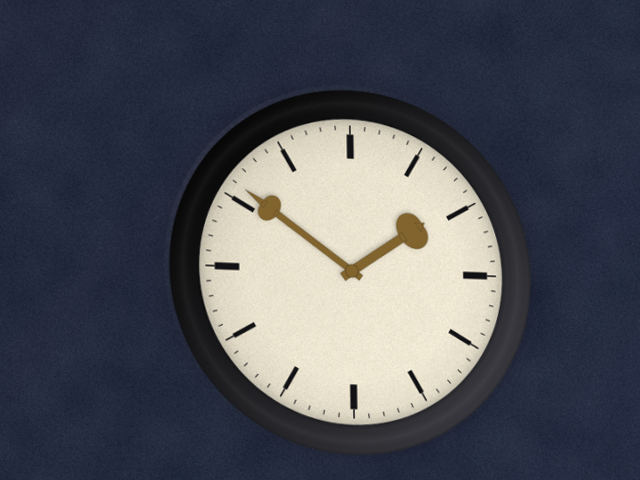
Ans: {"hour": 1, "minute": 51}
